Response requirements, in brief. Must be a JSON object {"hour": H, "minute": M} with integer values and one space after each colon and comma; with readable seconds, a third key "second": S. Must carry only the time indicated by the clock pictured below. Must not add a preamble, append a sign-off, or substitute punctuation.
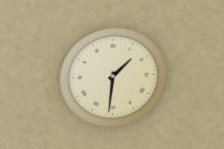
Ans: {"hour": 1, "minute": 31}
